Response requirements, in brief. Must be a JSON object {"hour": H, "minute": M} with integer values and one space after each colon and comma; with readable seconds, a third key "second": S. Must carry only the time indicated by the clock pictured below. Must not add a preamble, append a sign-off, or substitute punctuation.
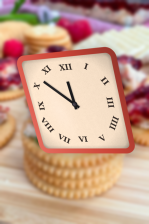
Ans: {"hour": 11, "minute": 52}
